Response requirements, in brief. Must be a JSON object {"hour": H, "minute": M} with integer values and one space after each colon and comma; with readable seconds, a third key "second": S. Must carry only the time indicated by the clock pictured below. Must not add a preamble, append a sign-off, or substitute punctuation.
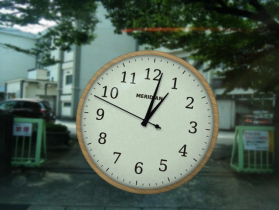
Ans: {"hour": 1, "minute": 1, "second": 48}
